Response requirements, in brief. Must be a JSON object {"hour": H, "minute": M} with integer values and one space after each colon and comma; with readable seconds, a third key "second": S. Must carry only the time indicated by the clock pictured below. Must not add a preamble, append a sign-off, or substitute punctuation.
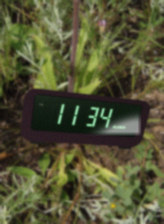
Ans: {"hour": 11, "minute": 34}
